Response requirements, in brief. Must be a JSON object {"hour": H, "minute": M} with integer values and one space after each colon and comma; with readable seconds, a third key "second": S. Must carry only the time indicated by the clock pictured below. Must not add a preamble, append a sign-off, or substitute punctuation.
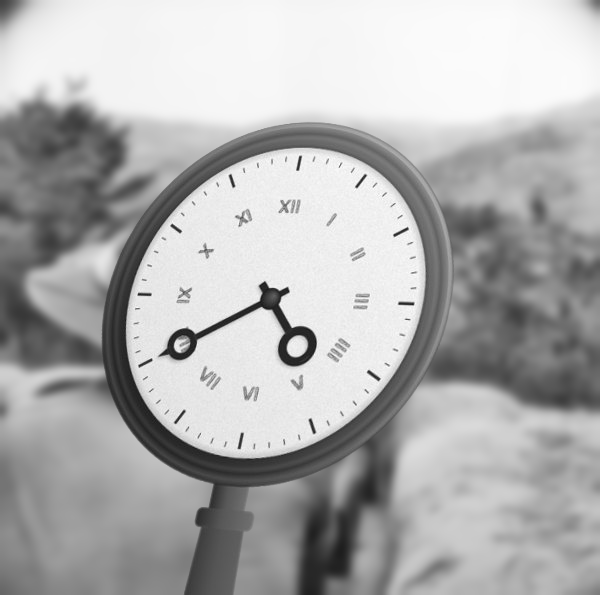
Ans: {"hour": 4, "minute": 40}
